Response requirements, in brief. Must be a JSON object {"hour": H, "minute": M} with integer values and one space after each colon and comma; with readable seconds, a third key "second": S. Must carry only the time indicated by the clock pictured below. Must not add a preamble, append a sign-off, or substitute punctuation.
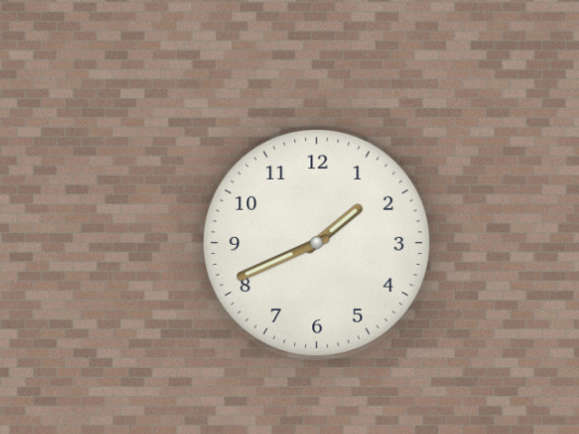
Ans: {"hour": 1, "minute": 41}
